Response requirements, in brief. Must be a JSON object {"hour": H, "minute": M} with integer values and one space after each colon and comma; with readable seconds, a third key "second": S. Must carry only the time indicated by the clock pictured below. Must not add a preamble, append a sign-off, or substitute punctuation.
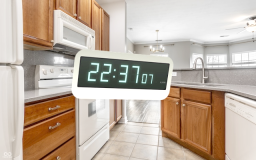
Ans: {"hour": 22, "minute": 37, "second": 7}
